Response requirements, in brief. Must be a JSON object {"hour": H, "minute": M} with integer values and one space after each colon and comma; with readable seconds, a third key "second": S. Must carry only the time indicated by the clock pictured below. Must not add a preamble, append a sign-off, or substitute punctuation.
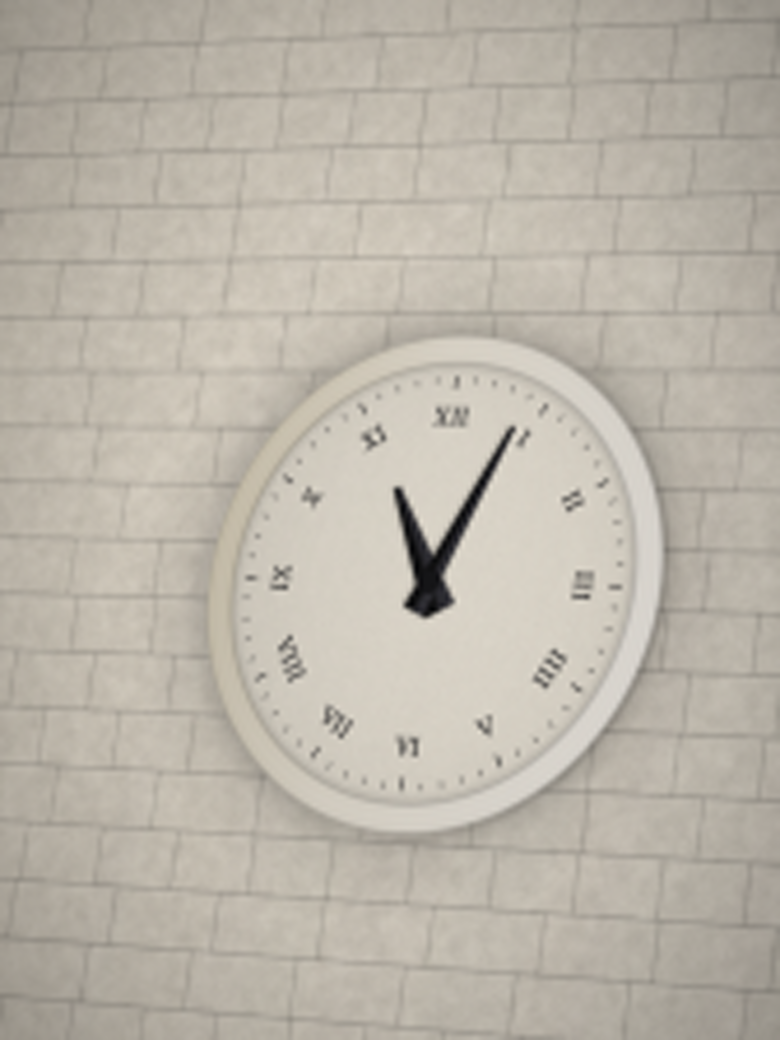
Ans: {"hour": 11, "minute": 4}
